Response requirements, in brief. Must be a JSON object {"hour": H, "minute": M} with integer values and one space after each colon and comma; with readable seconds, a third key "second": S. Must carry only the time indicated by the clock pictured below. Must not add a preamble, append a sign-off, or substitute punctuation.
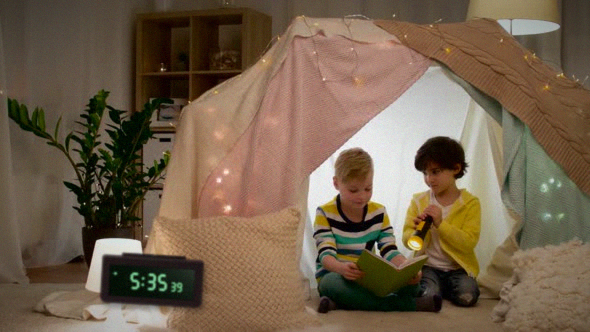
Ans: {"hour": 5, "minute": 35}
